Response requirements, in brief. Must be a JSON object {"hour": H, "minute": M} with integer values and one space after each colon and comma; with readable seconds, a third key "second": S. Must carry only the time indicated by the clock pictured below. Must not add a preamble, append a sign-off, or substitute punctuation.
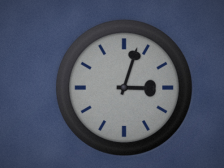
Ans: {"hour": 3, "minute": 3}
